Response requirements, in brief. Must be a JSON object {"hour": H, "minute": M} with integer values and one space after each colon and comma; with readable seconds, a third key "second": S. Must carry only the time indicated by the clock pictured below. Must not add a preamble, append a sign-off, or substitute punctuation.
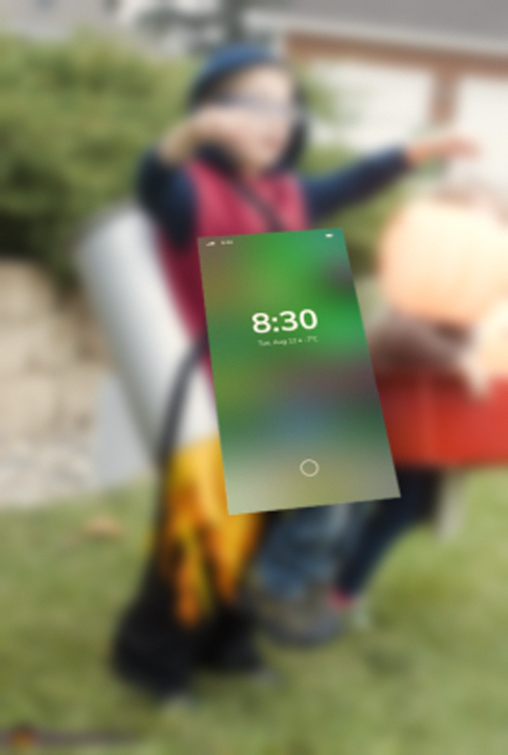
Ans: {"hour": 8, "minute": 30}
